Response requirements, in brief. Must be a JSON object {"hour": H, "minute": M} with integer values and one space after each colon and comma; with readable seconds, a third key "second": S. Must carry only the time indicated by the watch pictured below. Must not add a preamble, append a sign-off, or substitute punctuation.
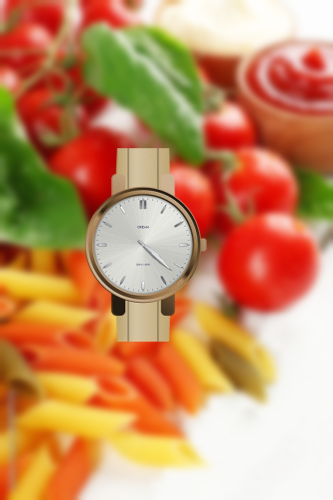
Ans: {"hour": 4, "minute": 22}
